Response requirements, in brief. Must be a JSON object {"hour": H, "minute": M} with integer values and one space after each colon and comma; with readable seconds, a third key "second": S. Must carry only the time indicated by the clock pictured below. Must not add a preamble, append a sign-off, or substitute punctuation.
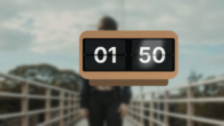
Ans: {"hour": 1, "minute": 50}
